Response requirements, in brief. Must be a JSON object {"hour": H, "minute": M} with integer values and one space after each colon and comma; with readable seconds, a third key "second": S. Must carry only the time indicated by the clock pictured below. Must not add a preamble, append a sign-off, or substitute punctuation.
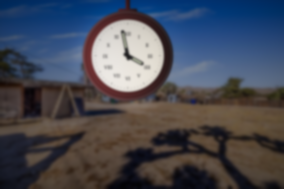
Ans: {"hour": 3, "minute": 58}
